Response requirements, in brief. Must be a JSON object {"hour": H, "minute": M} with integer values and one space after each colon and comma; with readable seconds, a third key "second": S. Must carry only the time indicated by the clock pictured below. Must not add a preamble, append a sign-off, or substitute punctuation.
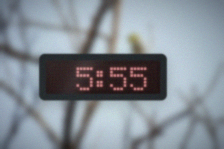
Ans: {"hour": 5, "minute": 55}
